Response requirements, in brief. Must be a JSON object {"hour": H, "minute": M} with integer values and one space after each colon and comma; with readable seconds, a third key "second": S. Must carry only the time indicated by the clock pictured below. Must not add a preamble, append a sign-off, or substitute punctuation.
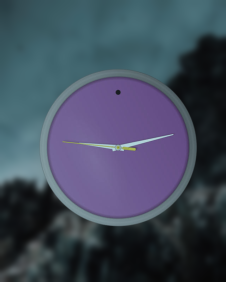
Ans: {"hour": 9, "minute": 12, "second": 46}
